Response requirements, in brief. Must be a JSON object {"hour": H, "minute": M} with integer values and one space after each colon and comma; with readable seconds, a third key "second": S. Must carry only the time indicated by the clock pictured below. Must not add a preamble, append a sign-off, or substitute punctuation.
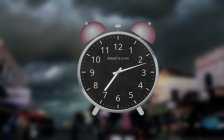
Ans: {"hour": 7, "minute": 12}
